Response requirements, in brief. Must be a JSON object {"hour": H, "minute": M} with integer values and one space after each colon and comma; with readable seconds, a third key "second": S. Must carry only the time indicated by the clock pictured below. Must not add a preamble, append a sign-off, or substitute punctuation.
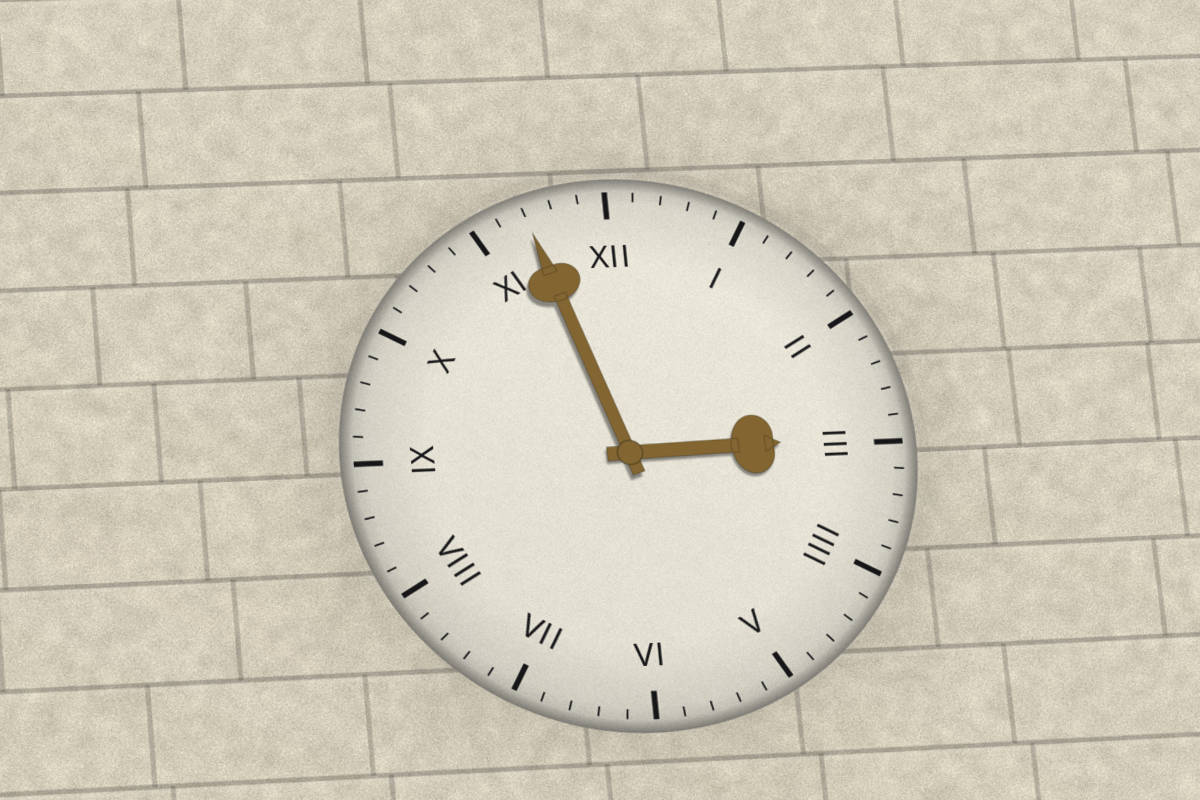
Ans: {"hour": 2, "minute": 57}
